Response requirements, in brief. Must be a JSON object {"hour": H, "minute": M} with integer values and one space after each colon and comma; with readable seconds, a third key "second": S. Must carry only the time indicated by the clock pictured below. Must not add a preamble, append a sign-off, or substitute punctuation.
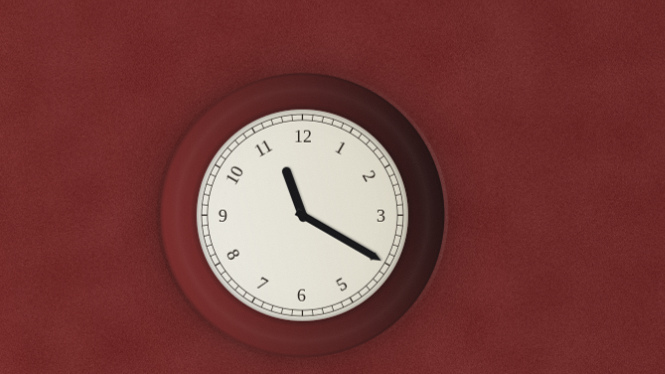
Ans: {"hour": 11, "minute": 20}
